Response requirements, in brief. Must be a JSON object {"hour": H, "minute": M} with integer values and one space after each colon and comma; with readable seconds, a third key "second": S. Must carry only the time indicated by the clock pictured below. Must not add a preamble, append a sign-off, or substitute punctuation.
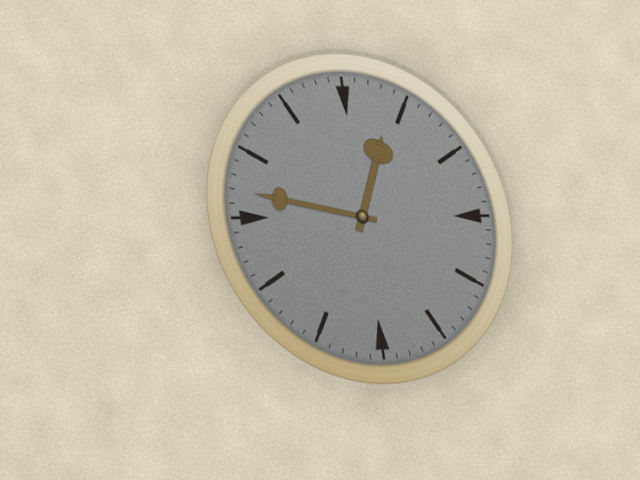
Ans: {"hour": 12, "minute": 47}
